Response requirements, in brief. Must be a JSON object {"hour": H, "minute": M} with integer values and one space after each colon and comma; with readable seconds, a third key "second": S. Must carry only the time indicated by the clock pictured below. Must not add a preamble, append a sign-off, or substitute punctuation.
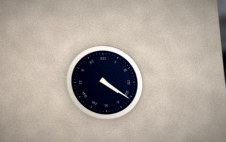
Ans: {"hour": 4, "minute": 21}
